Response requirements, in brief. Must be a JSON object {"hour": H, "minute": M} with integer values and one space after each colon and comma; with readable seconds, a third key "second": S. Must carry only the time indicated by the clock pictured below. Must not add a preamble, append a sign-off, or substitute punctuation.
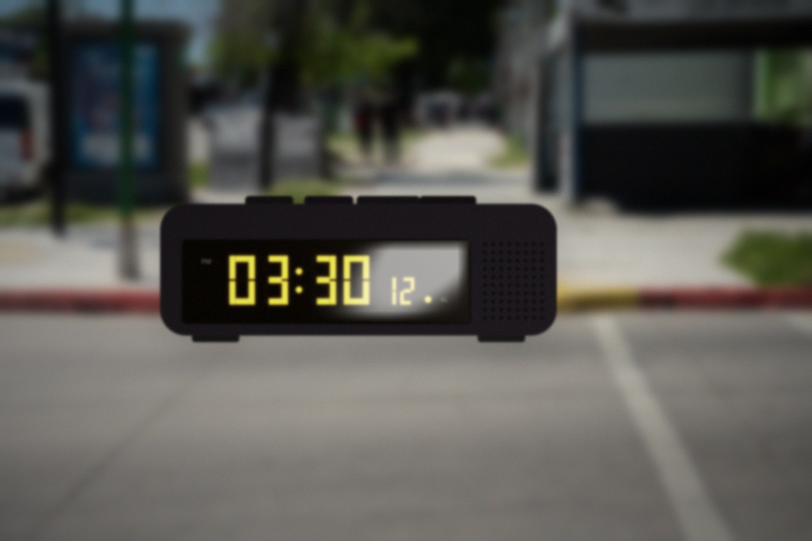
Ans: {"hour": 3, "minute": 30, "second": 12}
